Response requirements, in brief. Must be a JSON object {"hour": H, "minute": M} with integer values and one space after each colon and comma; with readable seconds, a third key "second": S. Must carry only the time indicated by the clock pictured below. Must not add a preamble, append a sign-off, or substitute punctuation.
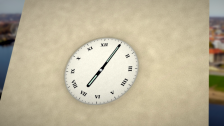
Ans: {"hour": 7, "minute": 5}
